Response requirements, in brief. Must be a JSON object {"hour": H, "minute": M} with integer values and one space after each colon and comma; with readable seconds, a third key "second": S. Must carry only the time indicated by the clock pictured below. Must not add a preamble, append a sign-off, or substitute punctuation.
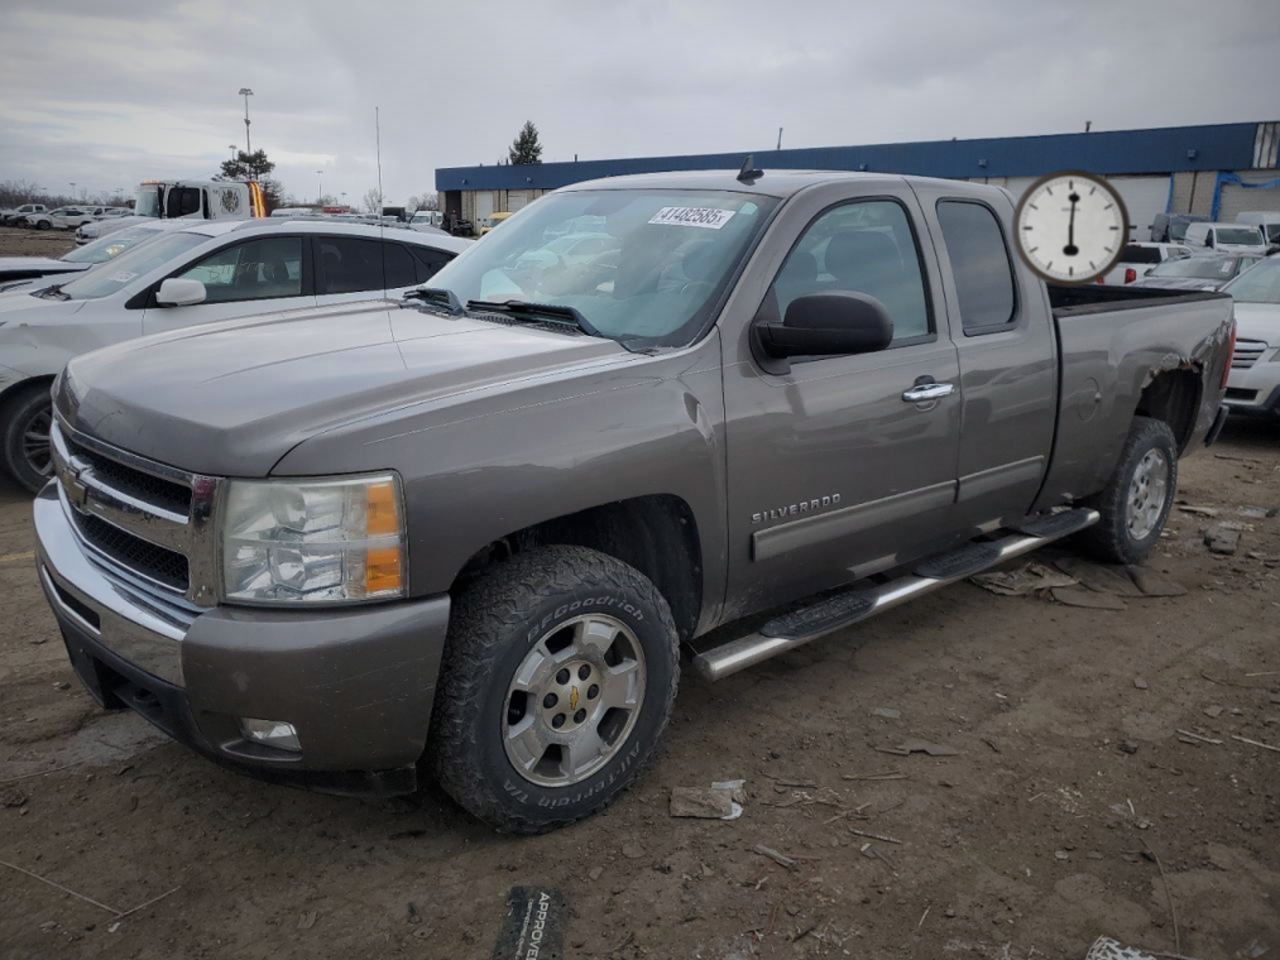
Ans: {"hour": 6, "minute": 1}
